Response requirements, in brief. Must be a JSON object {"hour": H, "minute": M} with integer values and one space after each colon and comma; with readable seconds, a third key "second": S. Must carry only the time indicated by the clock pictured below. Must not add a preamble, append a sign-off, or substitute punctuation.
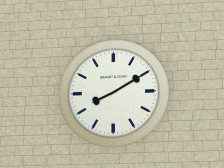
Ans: {"hour": 8, "minute": 10}
